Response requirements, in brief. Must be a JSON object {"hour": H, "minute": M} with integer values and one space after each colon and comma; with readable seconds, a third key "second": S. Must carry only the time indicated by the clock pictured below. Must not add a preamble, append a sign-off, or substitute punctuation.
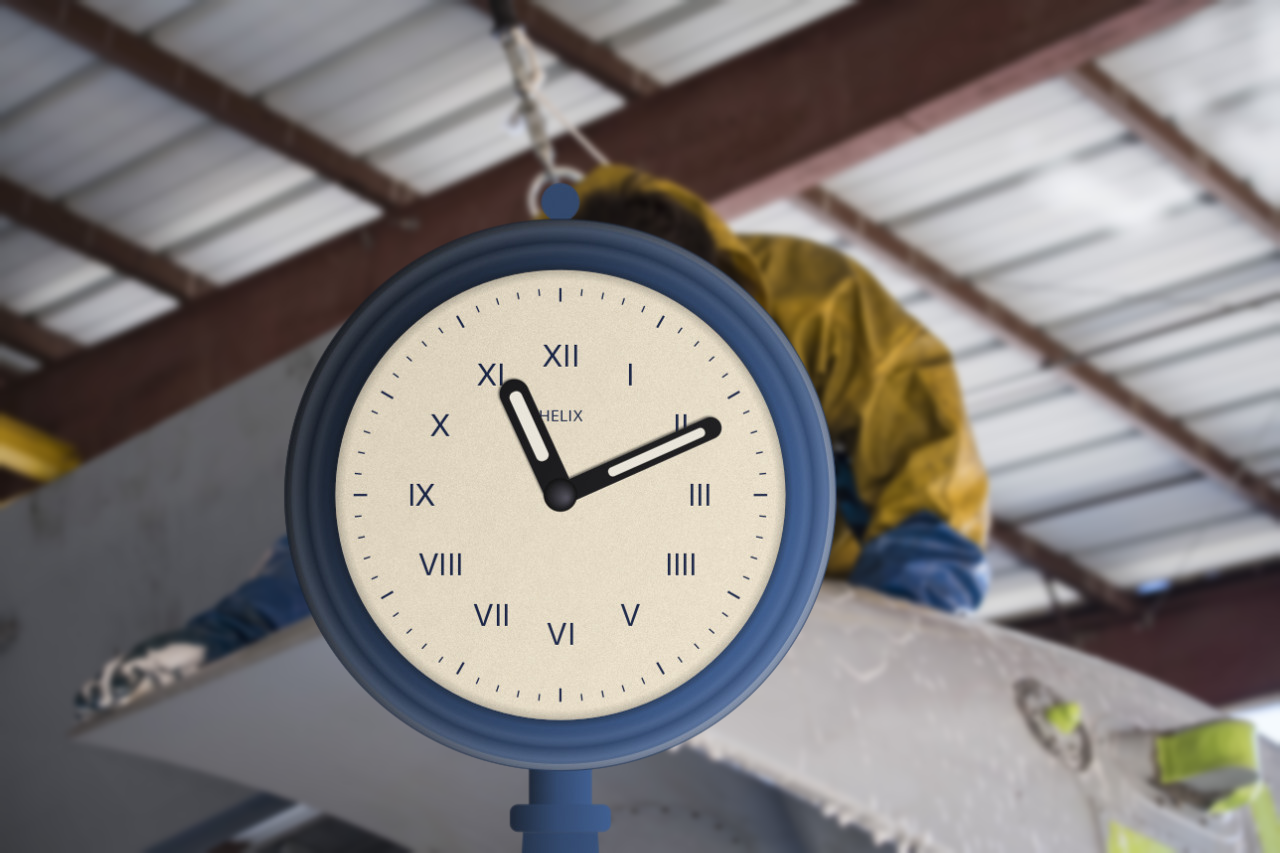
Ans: {"hour": 11, "minute": 11}
